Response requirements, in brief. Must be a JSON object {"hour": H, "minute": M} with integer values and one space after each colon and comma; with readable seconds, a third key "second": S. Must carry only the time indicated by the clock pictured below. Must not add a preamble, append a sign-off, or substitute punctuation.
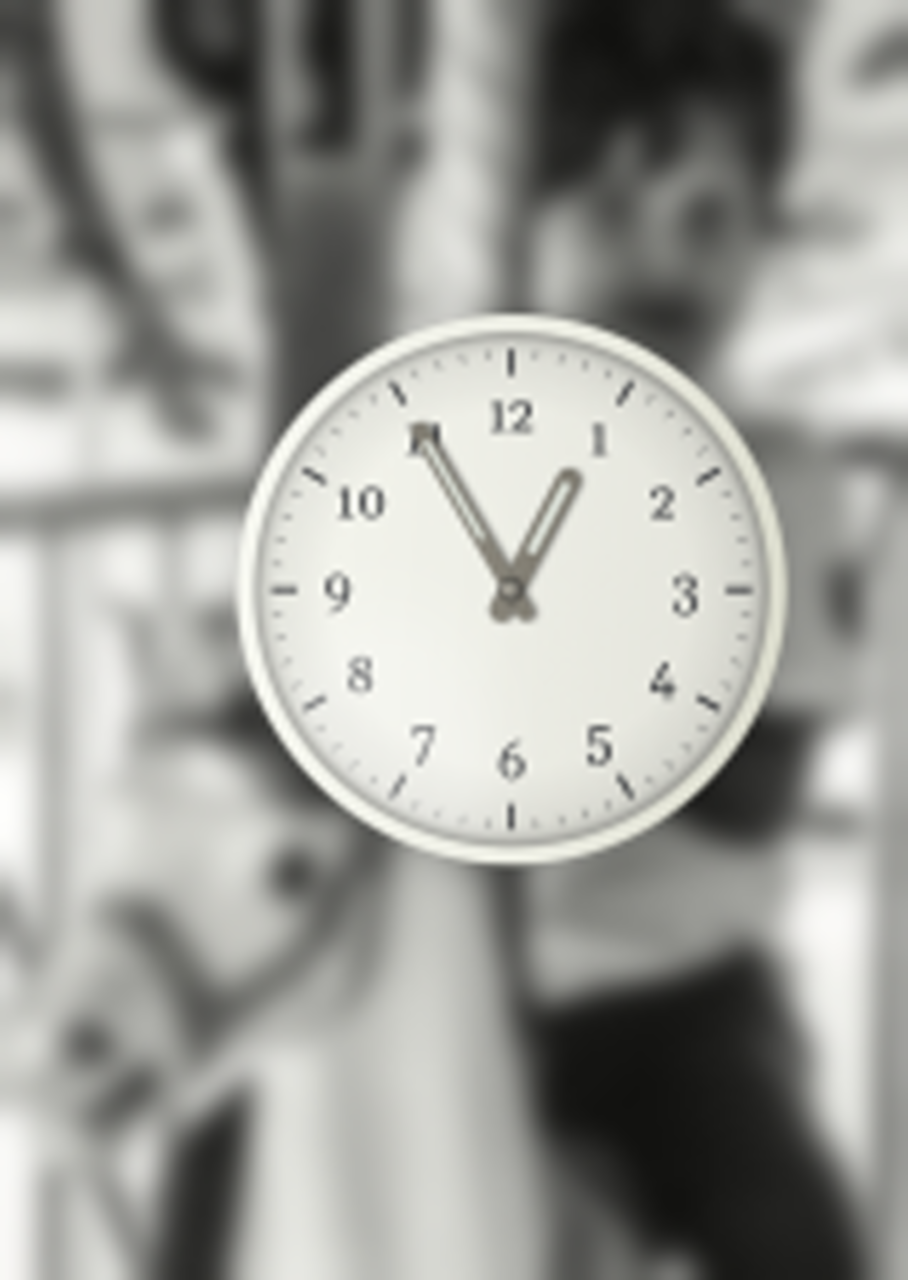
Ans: {"hour": 12, "minute": 55}
